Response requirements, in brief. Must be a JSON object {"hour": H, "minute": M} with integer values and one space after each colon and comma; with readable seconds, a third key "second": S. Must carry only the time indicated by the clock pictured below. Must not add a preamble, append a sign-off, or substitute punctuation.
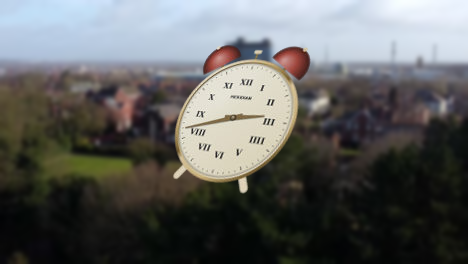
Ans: {"hour": 2, "minute": 42}
